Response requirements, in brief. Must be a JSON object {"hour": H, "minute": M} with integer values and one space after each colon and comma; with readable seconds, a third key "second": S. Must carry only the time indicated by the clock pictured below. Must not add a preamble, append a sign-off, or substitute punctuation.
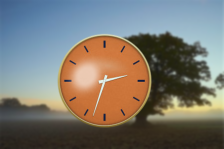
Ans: {"hour": 2, "minute": 33}
